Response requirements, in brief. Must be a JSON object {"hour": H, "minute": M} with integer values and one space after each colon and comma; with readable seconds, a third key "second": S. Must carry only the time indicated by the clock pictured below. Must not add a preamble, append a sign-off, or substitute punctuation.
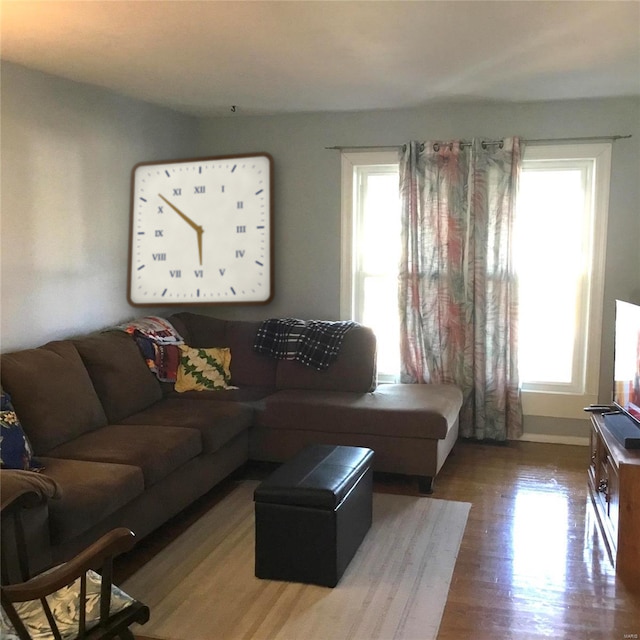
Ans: {"hour": 5, "minute": 52}
